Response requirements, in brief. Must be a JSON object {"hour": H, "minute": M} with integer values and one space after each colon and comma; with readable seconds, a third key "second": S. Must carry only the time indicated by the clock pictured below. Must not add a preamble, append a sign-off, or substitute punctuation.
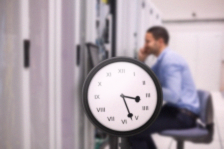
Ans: {"hour": 3, "minute": 27}
